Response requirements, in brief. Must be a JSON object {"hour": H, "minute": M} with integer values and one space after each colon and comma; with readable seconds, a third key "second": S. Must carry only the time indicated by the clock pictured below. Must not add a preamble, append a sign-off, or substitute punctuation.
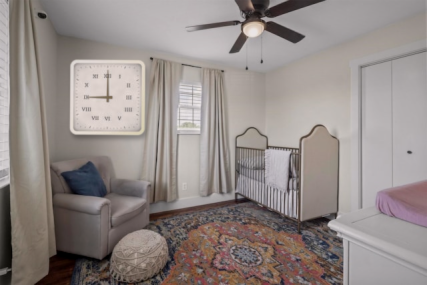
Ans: {"hour": 9, "minute": 0}
